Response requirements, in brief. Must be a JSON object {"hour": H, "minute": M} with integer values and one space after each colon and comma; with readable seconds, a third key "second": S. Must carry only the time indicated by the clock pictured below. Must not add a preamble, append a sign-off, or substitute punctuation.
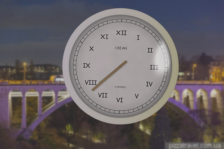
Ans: {"hour": 7, "minute": 38}
